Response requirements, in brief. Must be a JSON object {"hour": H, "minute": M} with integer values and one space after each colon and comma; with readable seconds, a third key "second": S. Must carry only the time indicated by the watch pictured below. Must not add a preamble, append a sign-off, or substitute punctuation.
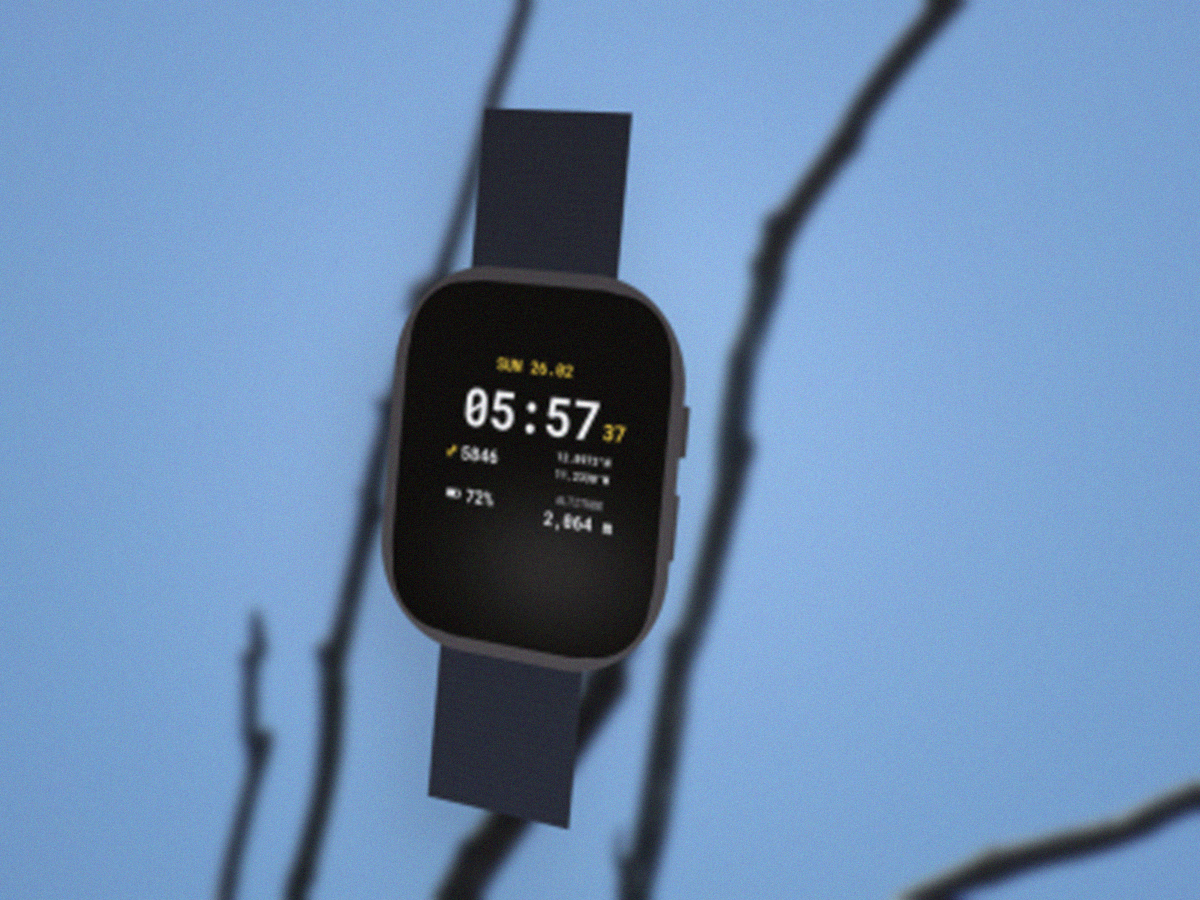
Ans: {"hour": 5, "minute": 57}
